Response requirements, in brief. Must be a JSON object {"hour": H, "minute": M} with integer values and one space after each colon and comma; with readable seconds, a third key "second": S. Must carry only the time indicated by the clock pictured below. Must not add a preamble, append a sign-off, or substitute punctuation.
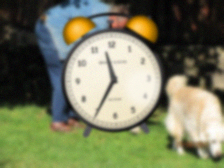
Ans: {"hour": 11, "minute": 35}
